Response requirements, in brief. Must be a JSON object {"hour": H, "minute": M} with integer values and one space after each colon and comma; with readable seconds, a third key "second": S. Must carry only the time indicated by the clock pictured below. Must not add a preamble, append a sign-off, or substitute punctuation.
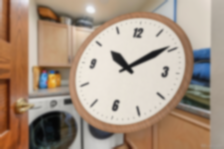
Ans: {"hour": 10, "minute": 9}
